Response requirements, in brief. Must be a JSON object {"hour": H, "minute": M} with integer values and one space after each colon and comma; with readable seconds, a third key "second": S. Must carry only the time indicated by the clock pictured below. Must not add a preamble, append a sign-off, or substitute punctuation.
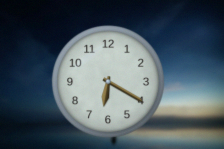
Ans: {"hour": 6, "minute": 20}
